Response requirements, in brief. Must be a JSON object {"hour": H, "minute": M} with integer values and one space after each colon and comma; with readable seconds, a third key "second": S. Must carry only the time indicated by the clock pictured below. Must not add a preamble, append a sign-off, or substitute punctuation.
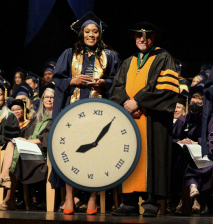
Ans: {"hour": 8, "minute": 5}
